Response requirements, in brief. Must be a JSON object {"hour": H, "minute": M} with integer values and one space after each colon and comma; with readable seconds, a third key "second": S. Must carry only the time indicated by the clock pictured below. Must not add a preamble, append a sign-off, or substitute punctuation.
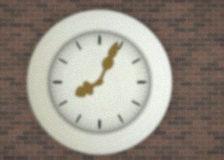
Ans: {"hour": 8, "minute": 4}
